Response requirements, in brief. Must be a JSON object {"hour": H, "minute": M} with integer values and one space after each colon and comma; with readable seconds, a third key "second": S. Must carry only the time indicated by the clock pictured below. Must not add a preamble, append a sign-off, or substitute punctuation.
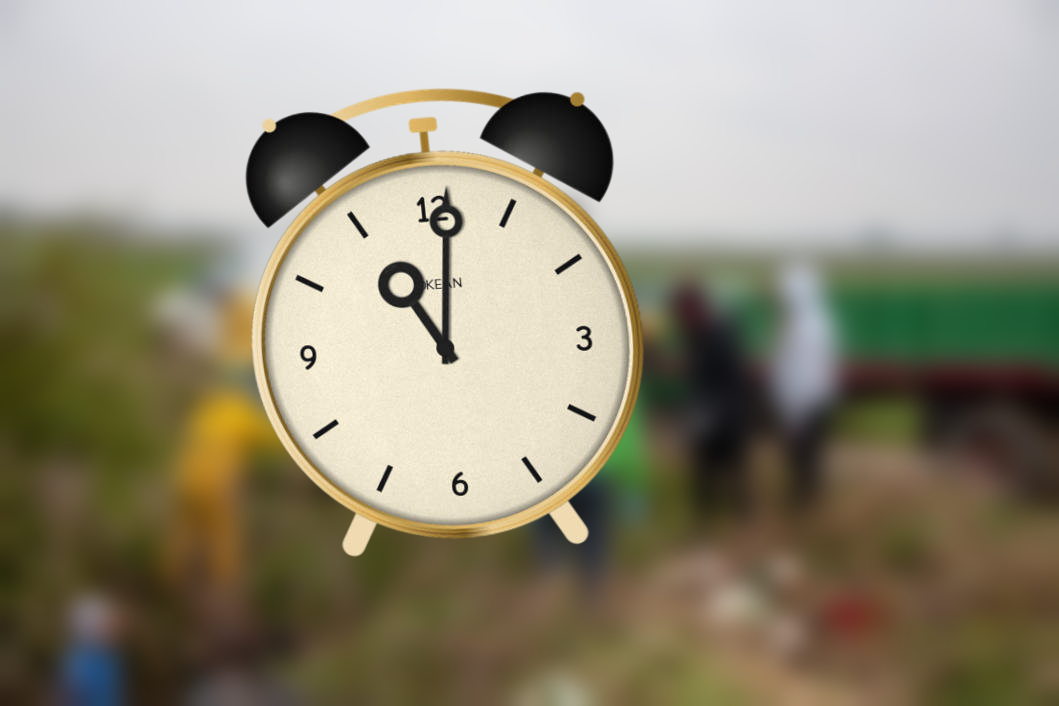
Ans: {"hour": 11, "minute": 1}
